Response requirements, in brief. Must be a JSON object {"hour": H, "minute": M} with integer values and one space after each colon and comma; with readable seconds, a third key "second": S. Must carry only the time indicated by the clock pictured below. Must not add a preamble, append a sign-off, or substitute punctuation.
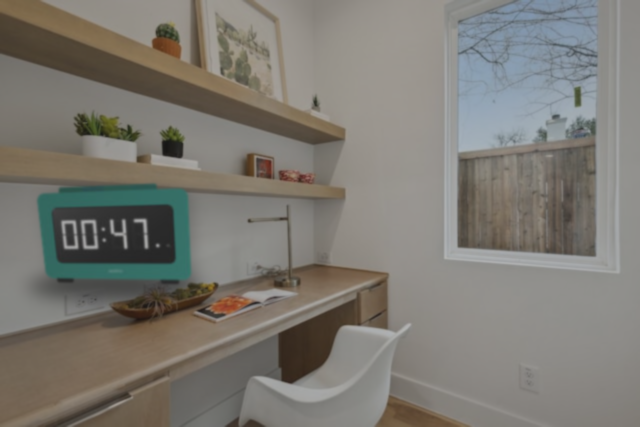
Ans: {"hour": 0, "minute": 47}
